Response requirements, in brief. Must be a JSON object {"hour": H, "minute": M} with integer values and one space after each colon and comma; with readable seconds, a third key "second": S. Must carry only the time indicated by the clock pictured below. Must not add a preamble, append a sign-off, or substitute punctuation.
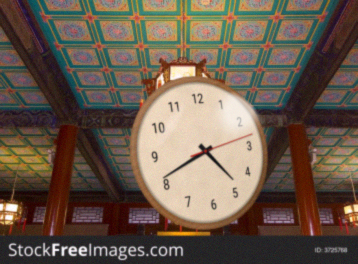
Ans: {"hour": 4, "minute": 41, "second": 13}
